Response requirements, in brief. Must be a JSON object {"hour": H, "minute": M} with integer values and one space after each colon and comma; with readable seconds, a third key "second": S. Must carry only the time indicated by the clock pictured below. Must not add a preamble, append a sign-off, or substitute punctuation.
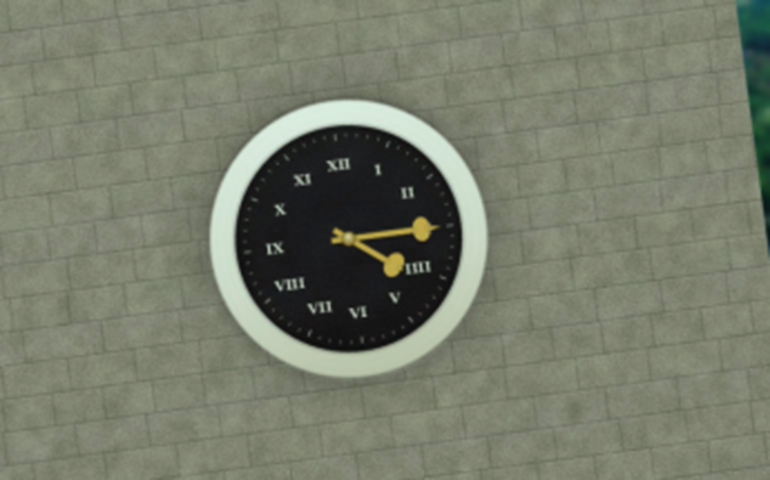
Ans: {"hour": 4, "minute": 15}
